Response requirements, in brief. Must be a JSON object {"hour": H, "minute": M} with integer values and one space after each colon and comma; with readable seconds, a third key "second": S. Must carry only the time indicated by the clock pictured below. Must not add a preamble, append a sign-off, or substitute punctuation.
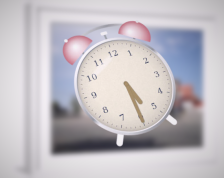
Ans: {"hour": 5, "minute": 30}
